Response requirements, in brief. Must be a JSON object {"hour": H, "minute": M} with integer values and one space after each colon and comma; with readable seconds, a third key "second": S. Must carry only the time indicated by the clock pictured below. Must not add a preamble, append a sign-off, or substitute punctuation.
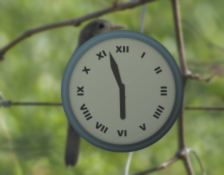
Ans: {"hour": 5, "minute": 57}
